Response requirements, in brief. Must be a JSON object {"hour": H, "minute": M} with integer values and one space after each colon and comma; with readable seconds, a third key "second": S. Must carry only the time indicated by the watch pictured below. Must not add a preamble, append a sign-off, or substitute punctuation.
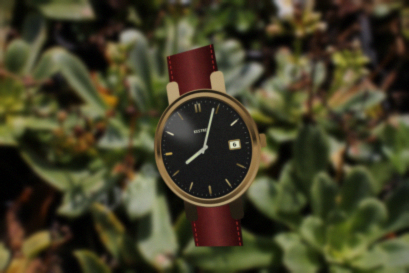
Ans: {"hour": 8, "minute": 4}
